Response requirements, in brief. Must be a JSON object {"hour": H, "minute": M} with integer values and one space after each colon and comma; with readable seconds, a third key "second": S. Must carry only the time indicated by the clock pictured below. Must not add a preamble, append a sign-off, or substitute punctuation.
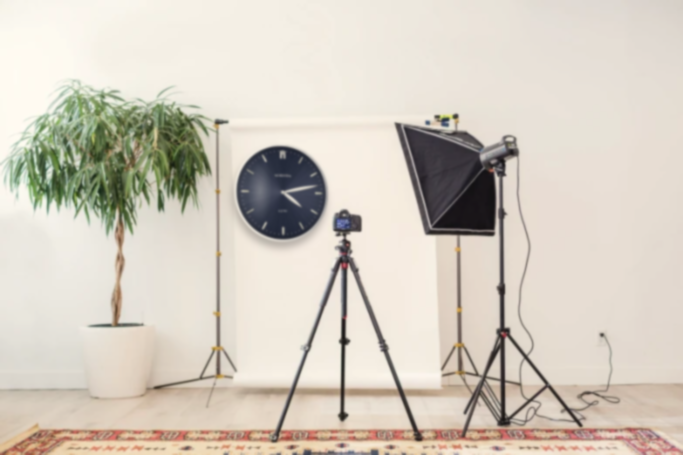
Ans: {"hour": 4, "minute": 13}
